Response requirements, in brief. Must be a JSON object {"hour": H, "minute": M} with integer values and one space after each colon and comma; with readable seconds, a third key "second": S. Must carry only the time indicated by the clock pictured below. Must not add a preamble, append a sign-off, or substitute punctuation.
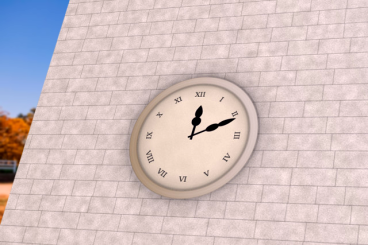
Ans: {"hour": 12, "minute": 11}
